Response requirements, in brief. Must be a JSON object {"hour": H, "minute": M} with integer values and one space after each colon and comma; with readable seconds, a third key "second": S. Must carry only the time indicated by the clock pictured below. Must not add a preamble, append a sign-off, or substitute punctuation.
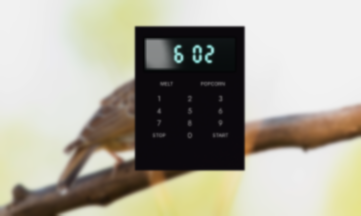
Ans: {"hour": 6, "minute": 2}
